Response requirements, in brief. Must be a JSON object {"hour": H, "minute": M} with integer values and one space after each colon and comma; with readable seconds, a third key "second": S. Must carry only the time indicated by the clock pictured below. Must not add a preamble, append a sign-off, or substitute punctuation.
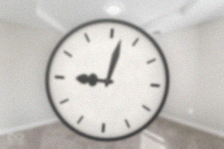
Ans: {"hour": 9, "minute": 2}
